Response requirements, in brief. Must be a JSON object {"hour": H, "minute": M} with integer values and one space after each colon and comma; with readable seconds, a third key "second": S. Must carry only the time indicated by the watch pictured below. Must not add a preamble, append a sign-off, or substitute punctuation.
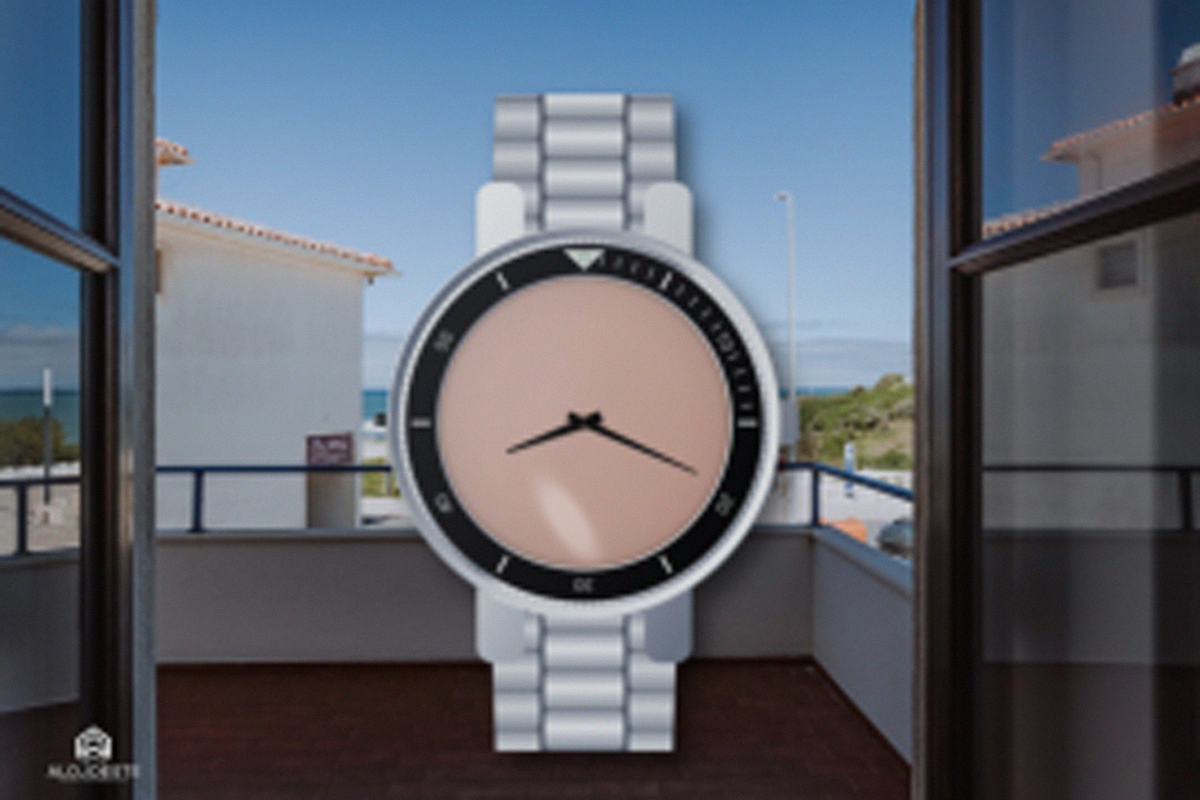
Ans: {"hour": 8, "minute": 19}
